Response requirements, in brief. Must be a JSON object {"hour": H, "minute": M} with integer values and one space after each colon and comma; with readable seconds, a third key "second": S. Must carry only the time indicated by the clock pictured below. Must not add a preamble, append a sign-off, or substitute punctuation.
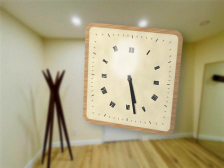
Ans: {"hour": 5, "minute": 28}
